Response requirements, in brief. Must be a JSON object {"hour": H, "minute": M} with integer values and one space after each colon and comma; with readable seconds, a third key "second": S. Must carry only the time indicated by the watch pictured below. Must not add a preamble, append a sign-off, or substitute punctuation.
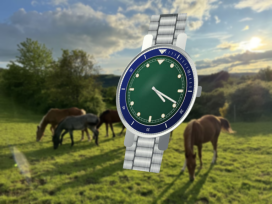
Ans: {"hour": 4, "minute": 19}
